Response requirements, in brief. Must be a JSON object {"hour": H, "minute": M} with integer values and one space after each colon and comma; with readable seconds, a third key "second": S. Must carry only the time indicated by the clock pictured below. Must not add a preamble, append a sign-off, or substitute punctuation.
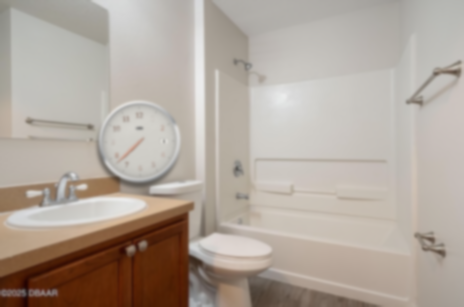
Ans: {"hour": 7, "minute": 38}
